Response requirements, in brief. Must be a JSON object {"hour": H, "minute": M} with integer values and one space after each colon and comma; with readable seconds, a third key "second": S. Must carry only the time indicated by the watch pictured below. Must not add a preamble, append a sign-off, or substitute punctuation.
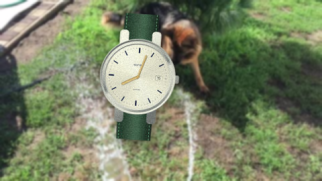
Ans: {"hour": 8, "minute": 3}
